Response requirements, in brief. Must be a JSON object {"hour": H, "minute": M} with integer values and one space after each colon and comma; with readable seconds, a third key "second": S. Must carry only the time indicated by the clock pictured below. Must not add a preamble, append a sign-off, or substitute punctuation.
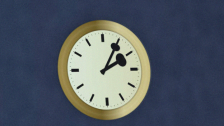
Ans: {"hour": 2, "minute": 5}
